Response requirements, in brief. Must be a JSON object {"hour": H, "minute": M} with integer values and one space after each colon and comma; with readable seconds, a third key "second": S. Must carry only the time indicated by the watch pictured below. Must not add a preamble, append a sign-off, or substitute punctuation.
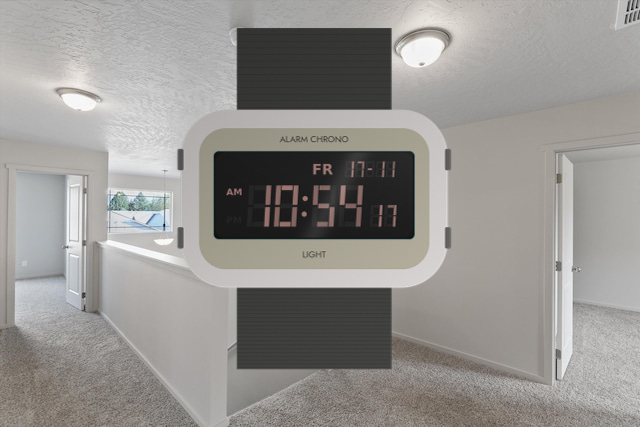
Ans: {"hour": 10, "minute": 54, "second": 17}
